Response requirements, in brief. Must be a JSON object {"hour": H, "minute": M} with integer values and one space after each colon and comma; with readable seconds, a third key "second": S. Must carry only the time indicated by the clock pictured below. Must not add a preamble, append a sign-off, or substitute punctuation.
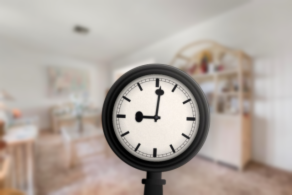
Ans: {"hour": 9, "minute": 1}
